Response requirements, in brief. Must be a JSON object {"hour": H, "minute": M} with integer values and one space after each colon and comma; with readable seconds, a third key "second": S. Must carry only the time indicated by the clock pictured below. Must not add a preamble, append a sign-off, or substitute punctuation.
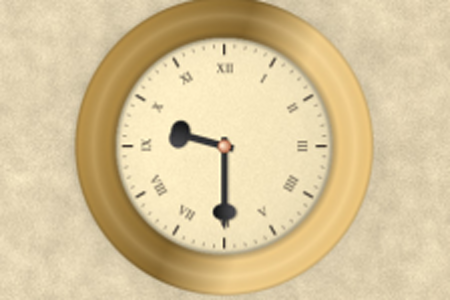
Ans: {"hour": 9, "minute": 30}
